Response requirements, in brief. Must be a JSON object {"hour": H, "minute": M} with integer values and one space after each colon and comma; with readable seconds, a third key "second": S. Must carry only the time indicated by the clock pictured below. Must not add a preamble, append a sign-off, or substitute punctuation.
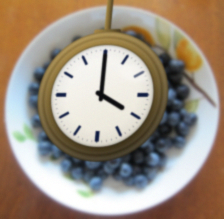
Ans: {"hour": 4, "minute": 0}
